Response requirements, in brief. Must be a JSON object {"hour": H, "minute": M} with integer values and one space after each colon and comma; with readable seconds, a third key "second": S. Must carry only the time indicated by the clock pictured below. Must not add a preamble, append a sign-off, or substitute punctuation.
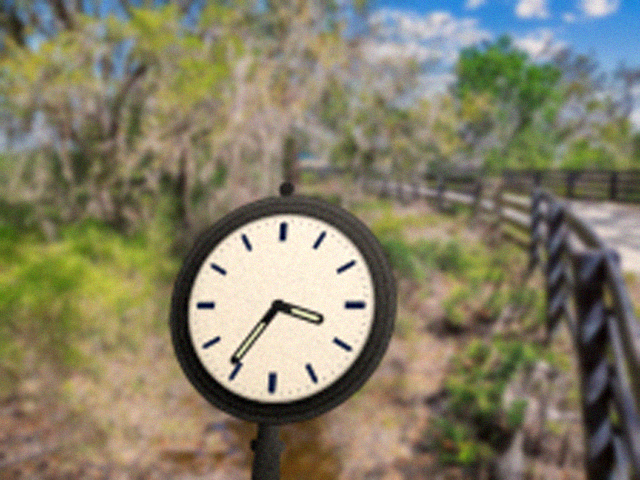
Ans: {"hour": 3, "minute": 36}
